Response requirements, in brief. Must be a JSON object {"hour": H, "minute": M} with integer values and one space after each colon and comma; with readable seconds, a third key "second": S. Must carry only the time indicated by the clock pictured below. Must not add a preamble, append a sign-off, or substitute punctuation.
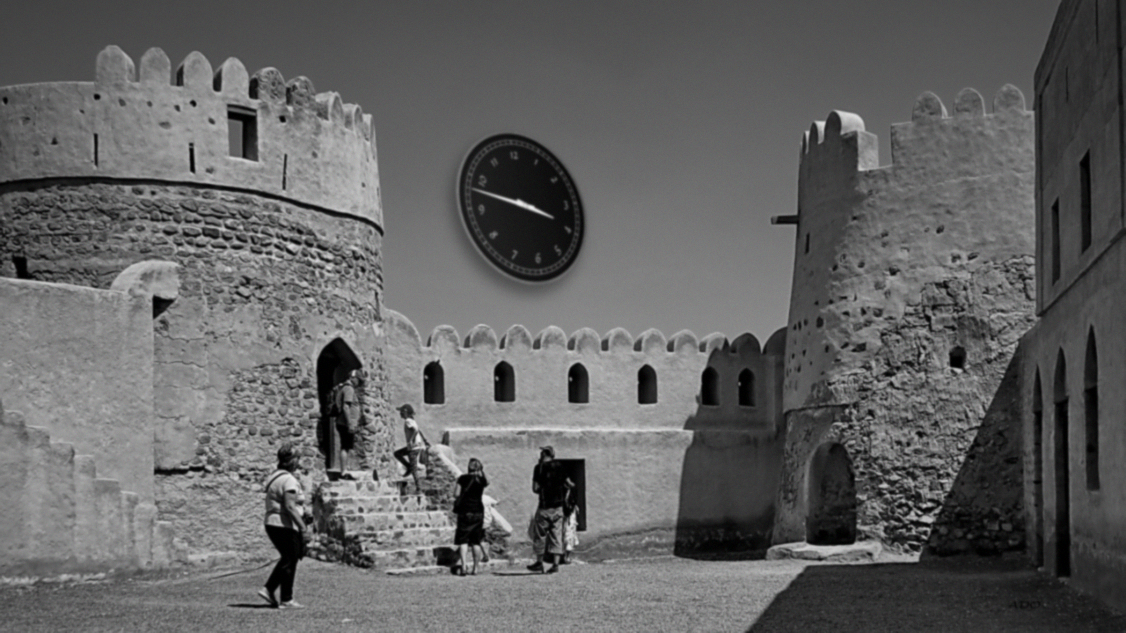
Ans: {"hour": 3, "minute": 48}
